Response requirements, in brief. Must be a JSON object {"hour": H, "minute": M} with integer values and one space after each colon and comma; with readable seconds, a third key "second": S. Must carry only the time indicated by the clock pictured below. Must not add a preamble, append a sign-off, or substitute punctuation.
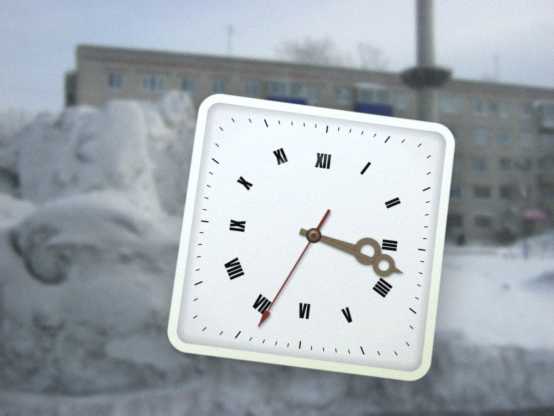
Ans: {"hour": 3, "minute": 17, "second": 34}
